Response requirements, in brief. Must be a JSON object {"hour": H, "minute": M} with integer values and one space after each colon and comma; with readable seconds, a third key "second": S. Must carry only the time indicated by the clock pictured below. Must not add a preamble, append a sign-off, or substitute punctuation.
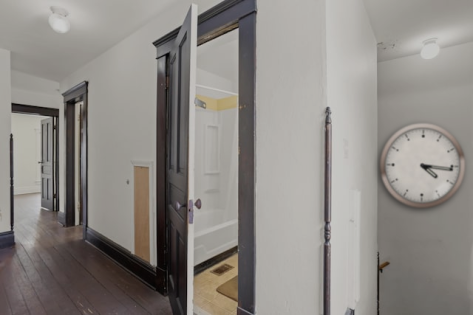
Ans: {"hour": 4, "minute": 16}
